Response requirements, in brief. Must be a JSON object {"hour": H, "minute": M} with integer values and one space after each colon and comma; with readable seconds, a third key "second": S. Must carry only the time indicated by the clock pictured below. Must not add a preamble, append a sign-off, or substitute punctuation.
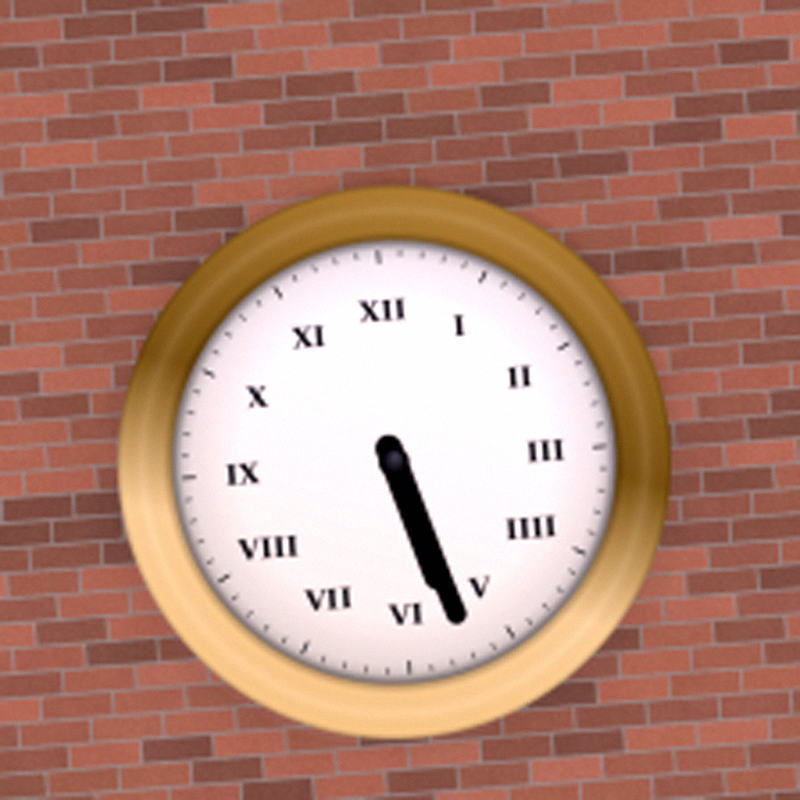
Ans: {"hour": 5, "minute": 27}
